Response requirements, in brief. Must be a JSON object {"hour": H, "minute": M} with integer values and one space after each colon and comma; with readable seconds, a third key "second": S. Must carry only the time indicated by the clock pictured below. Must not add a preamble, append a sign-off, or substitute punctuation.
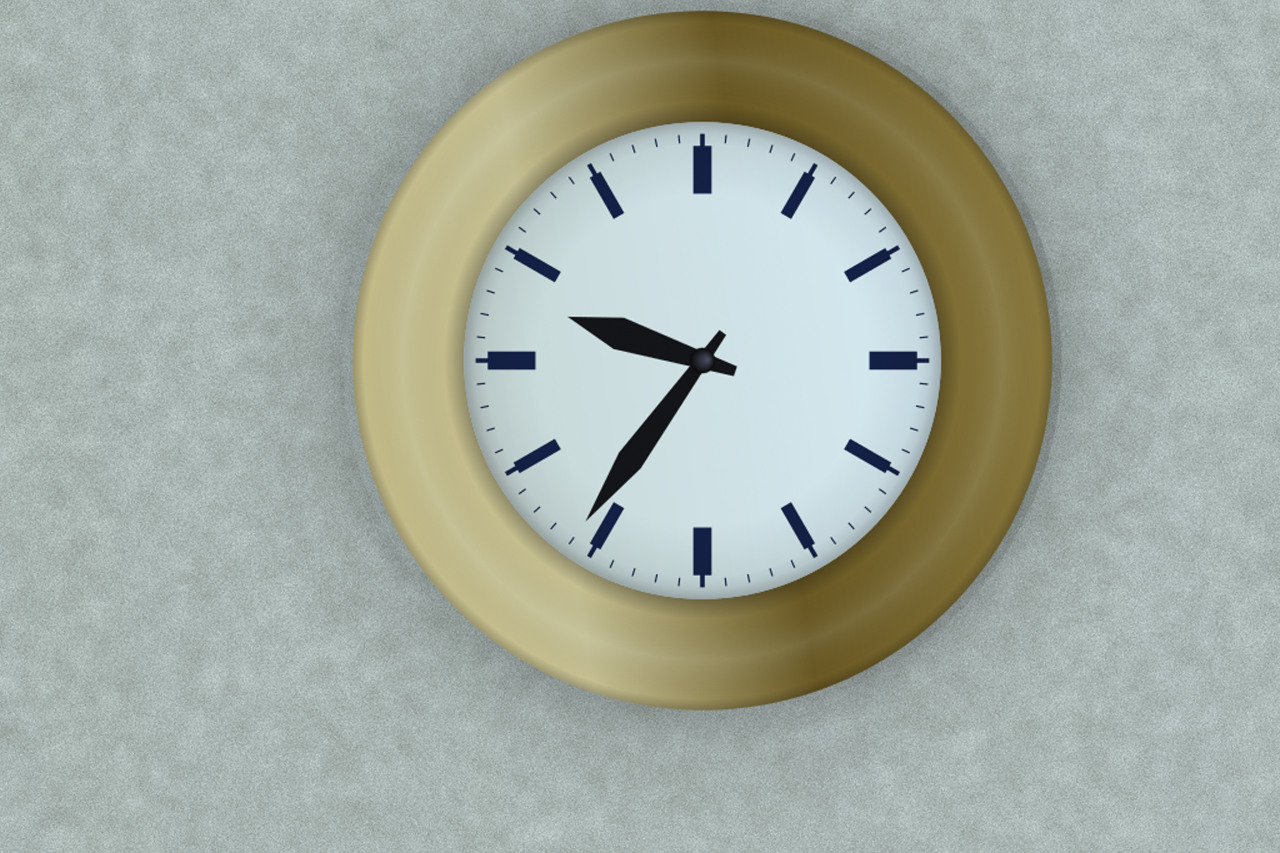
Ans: {"hour": 9, "minute": 36}
